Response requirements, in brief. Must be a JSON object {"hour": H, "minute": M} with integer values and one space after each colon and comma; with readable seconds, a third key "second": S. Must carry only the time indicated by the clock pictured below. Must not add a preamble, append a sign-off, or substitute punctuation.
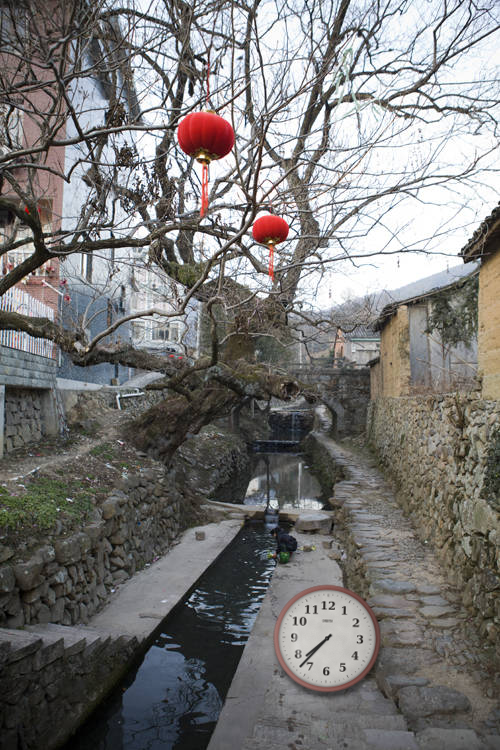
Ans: {"hour": 7, "minute": 37}
